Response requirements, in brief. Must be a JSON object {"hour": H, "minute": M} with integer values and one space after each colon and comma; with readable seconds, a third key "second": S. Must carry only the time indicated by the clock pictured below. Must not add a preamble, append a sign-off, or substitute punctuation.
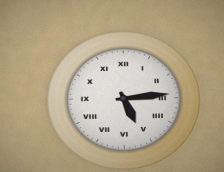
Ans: {"hour": 5, "minute": 14}
